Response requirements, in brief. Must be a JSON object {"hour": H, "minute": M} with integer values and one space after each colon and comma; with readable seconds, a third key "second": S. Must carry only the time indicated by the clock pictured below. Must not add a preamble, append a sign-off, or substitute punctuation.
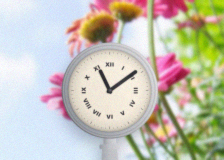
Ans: {"hour": 11, "minute": 9}
